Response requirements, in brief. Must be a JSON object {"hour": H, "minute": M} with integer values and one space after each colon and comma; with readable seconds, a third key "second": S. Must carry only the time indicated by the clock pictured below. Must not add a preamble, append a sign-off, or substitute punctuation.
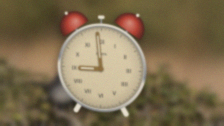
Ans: {"hour": 8, "minute": 59}
